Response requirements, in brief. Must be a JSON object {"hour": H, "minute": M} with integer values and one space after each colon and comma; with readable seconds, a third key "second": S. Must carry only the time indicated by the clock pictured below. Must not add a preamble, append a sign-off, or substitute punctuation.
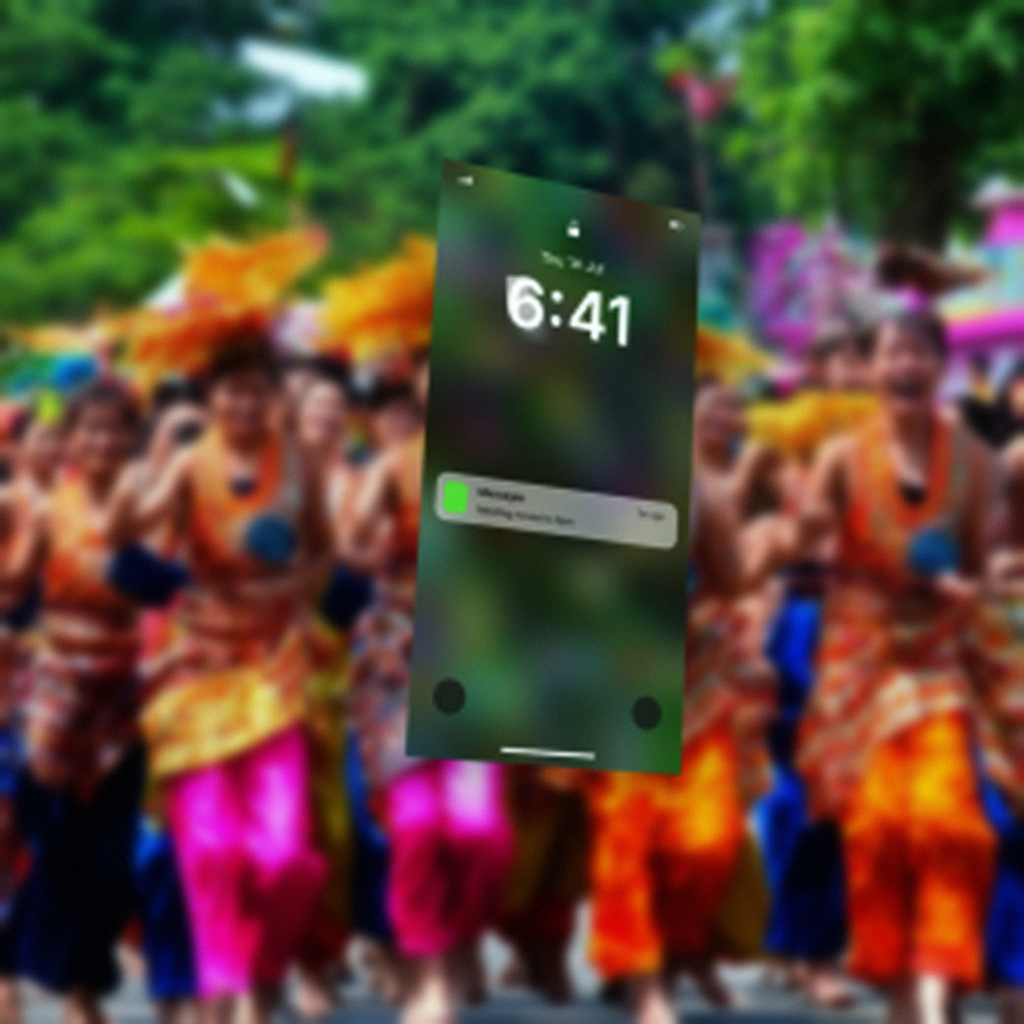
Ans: {"hour": 6, "minute": 41}
